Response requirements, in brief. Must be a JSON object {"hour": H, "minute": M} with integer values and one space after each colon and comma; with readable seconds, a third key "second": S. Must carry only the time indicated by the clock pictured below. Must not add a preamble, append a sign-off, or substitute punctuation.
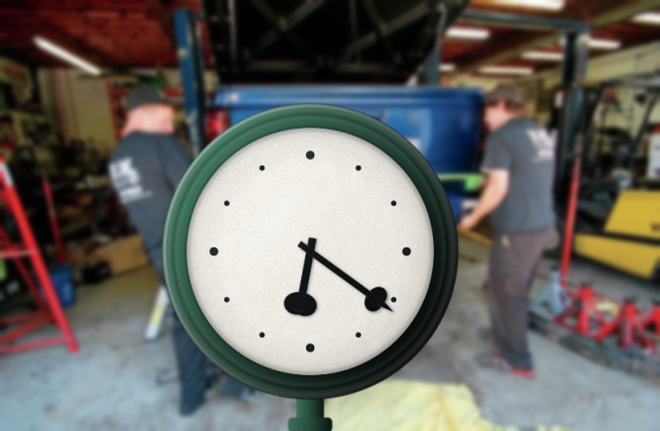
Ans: {"hour": 6, "minute": 21}
